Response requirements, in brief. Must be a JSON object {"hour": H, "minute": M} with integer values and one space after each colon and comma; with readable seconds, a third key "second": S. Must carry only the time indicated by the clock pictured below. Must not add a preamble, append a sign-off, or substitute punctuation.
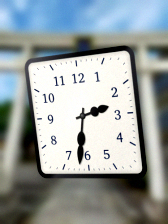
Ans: {"hour": 2, "minute": 32}
